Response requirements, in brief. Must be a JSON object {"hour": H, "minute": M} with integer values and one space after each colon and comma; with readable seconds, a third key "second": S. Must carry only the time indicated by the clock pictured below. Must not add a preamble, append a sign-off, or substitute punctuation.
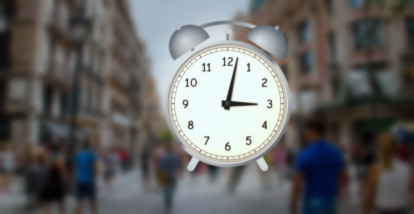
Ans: {"hour": 3, "minute": 2}
